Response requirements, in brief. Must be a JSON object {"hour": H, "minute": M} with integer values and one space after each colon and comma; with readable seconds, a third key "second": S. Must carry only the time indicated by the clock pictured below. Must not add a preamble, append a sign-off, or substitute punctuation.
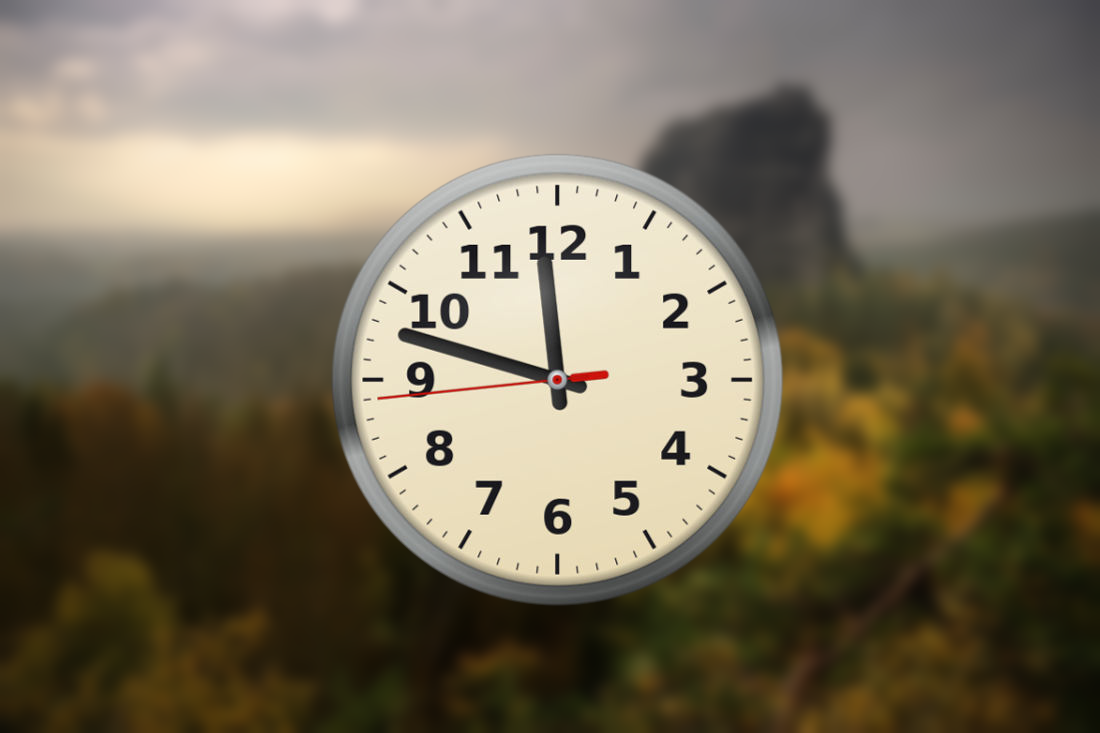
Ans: {"hour": 11, "minute": 47, "second": 44}
